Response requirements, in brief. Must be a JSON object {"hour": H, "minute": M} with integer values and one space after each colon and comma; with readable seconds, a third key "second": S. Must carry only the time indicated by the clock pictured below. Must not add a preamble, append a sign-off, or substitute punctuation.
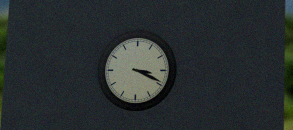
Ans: {"hour": 3, "minute": 19}
